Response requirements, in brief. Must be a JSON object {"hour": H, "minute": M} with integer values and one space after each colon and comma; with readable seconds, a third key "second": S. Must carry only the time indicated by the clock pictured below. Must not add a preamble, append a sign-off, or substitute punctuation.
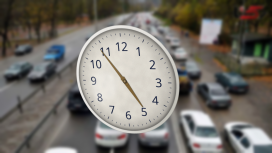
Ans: {"hour": 4, "minute": 54}
